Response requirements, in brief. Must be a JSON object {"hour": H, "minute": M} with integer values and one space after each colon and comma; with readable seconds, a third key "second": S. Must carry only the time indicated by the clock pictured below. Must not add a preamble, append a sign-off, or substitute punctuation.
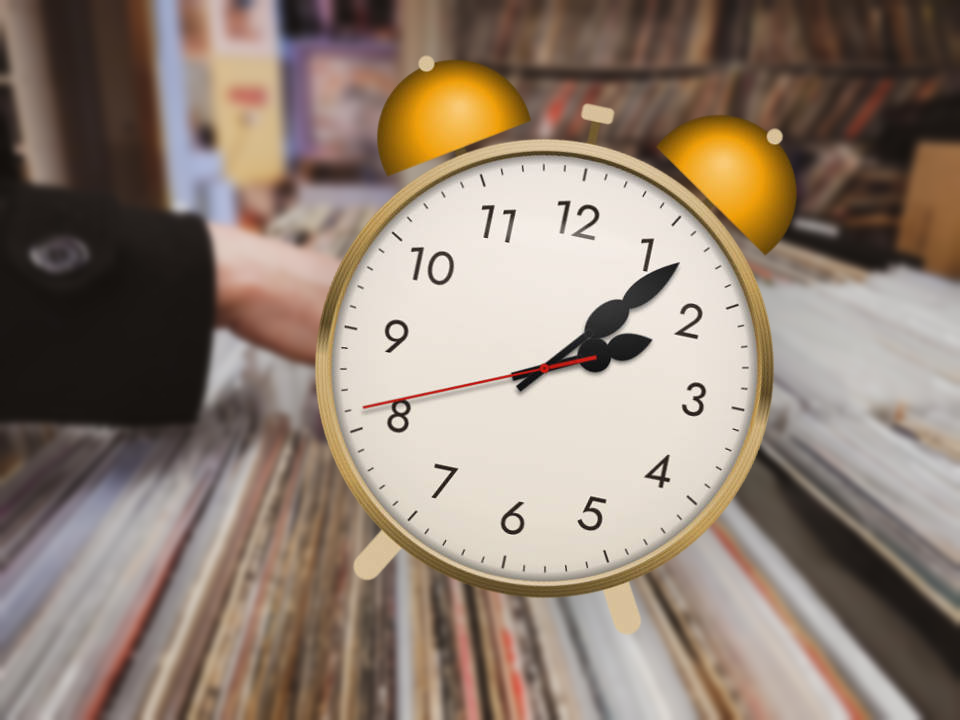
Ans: {"hour": 2, "minute": 6, "second": 41}
